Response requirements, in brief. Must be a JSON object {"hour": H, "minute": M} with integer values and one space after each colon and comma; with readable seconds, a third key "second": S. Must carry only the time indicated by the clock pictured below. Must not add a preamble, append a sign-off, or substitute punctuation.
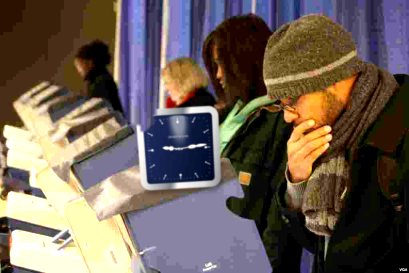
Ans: {"hour": 9, "minute": 14}
